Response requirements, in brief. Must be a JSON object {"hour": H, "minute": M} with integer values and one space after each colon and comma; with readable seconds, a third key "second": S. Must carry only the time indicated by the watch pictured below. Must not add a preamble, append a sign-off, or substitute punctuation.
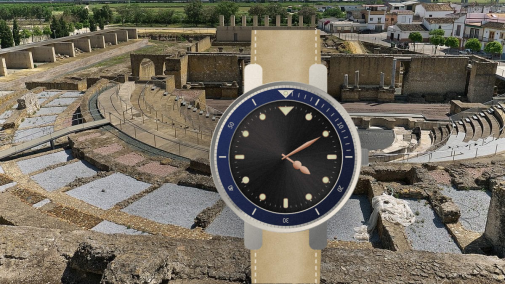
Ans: {"hour": 4, "minute": 10}
